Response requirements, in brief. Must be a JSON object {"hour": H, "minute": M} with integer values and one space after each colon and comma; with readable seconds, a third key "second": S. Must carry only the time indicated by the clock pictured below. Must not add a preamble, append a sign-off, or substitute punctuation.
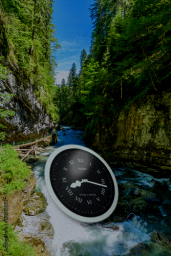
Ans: {"hour": 8, "minute": 17}
